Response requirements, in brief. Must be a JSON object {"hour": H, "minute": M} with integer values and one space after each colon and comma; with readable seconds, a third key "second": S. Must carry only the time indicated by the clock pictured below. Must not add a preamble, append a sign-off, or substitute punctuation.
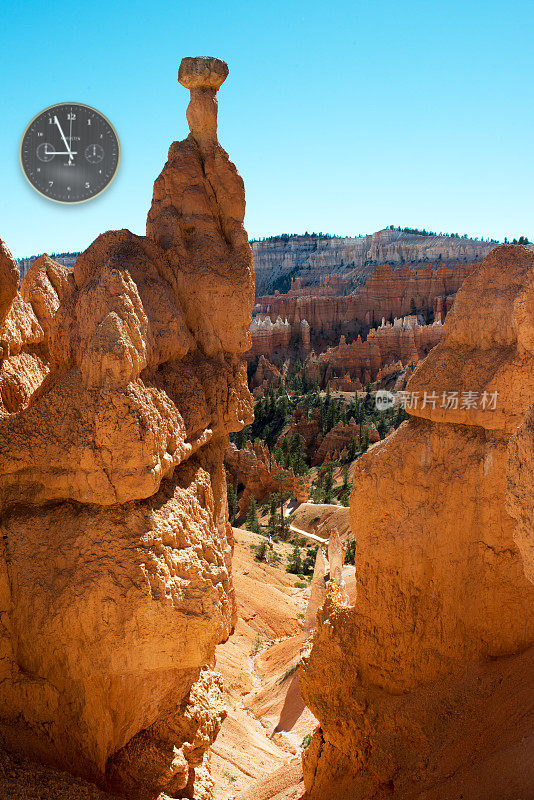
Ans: {"hour": 8, "minute": 56}
